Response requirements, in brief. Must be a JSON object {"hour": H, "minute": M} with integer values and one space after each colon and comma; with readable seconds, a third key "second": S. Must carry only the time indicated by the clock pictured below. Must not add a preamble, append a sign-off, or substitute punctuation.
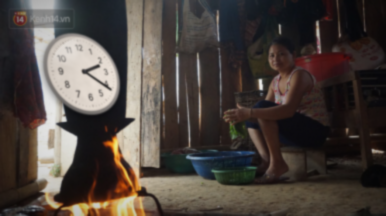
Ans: {"hour": 2, "minute": 21}
